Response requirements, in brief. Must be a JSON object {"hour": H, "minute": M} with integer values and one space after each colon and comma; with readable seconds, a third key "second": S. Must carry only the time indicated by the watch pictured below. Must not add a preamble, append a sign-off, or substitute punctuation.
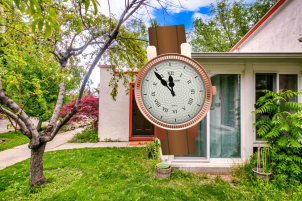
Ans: {"hour": 11, "minute": 54}
